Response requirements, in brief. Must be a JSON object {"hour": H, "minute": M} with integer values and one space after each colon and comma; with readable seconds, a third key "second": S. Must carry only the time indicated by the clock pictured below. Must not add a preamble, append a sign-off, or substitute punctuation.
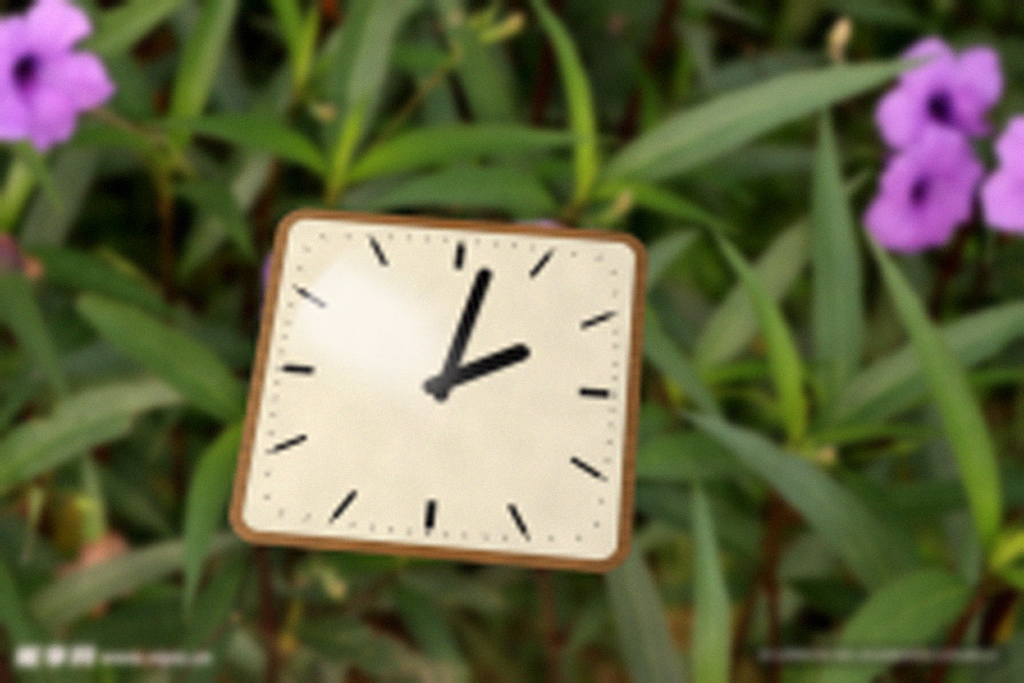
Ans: {"hour": 2, "minute": 2}
